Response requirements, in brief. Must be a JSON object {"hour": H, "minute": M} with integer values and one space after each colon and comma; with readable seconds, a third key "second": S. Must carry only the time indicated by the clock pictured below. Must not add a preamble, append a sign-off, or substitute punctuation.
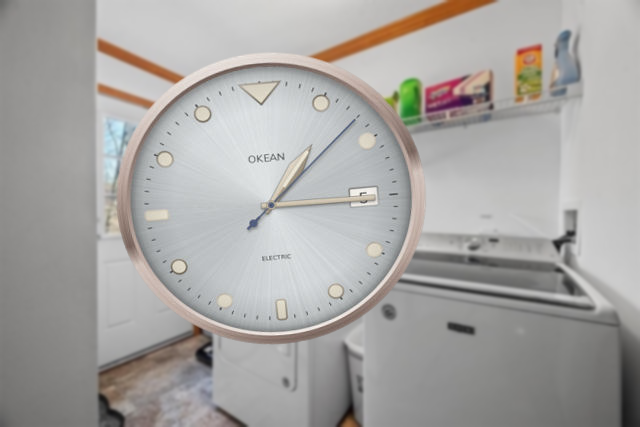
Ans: {"hour": 1, "minute": 15, "second": 8}
